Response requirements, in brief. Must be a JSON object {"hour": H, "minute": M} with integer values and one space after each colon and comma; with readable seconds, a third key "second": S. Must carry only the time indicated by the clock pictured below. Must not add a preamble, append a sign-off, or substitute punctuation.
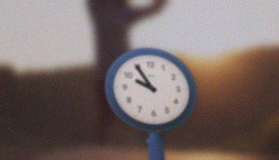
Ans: {"hour": 9, "minute": 55}
